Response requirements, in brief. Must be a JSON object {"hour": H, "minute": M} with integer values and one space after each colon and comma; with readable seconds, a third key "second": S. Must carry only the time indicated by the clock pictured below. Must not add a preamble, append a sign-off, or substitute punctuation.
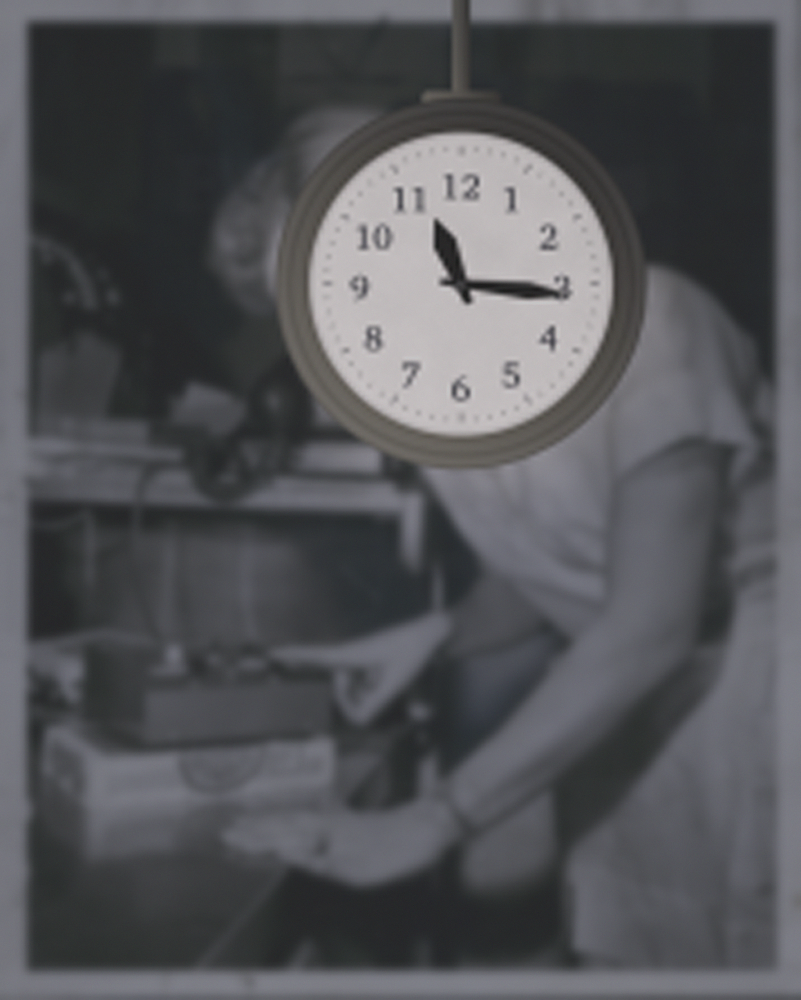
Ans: {"hour": 11, "minute": 16}
